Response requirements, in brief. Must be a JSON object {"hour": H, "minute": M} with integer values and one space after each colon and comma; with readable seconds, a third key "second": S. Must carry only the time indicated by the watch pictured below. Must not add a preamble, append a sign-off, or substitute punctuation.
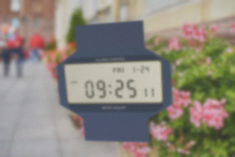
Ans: {"hour": 9, "minute": 25}
